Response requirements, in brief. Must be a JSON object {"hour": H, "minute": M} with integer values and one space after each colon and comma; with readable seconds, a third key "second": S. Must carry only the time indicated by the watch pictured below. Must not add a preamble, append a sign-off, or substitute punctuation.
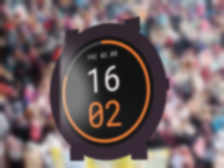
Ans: {"hour": 16, "minute": 2}
